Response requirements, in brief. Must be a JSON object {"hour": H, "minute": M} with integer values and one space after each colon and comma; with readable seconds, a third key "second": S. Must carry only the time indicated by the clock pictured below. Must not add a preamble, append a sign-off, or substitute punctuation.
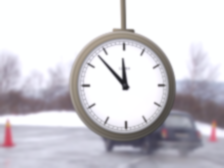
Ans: {"hour": 11, "minute": 53}
